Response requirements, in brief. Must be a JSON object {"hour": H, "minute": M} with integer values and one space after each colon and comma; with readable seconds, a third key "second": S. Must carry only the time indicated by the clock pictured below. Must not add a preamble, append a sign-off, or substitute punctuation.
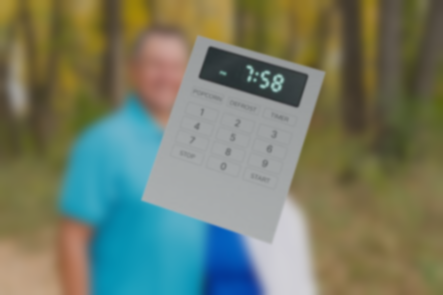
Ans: {"hour": 7, "minute": 58}
